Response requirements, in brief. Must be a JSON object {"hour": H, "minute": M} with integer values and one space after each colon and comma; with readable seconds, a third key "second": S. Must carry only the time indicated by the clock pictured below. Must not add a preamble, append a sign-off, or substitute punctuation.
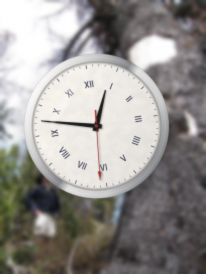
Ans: {"hour": 12, "minute": 47, "second": 31}
